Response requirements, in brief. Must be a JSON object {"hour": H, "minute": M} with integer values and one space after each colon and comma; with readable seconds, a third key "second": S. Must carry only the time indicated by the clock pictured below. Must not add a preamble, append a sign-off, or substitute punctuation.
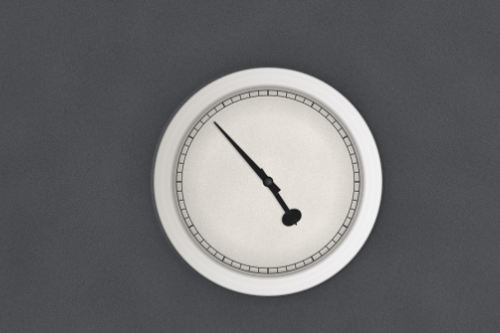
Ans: {"hour": 4, "minute": 53}
